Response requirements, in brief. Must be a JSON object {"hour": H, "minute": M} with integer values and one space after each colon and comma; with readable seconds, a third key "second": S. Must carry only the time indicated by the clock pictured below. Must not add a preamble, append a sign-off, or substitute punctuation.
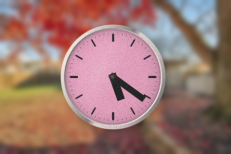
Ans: {"hour": 5, "minute": 21}
